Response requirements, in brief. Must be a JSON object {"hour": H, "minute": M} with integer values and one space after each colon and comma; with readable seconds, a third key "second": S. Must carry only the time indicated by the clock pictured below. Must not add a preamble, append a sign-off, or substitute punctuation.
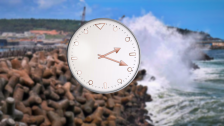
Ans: {"hour": 2, "minute": 19}
